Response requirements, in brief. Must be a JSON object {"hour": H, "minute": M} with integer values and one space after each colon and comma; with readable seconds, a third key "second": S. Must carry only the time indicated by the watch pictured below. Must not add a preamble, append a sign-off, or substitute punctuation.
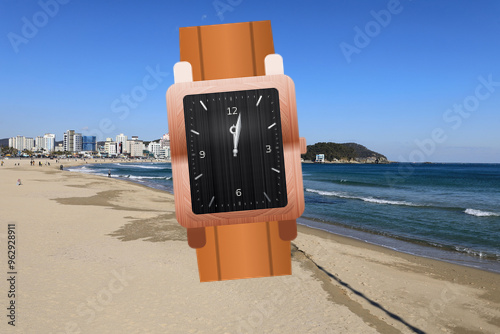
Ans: {"hour": 12, "minute": 2}
